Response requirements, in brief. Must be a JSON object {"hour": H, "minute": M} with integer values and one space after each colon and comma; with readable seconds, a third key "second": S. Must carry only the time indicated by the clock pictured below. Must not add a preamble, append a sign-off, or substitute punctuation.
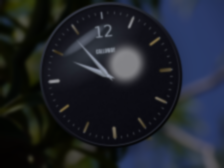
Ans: {"hour": 9, "minute": 54}
